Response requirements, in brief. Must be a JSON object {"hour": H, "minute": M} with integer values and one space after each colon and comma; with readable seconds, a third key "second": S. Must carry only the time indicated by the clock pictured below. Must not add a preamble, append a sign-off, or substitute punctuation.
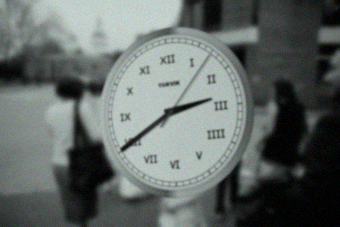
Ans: {"hour": 2, "minute": 40, "second": 7}
